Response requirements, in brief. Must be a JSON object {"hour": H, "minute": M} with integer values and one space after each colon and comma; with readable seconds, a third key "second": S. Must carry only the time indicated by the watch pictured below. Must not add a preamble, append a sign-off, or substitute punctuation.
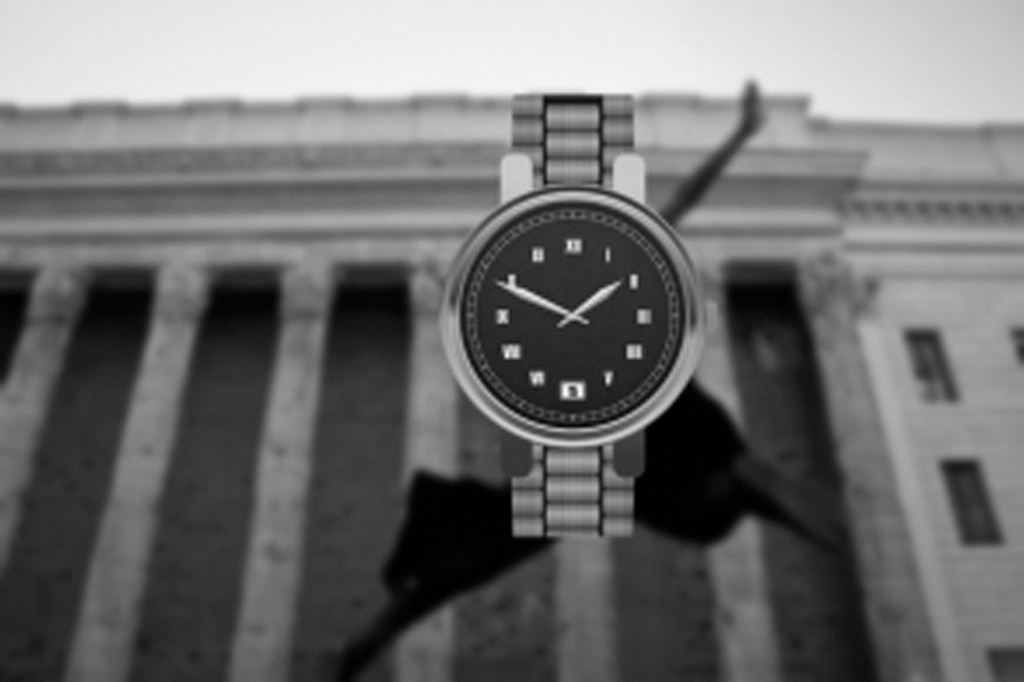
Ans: {"hour": 1, "minute": 49}
